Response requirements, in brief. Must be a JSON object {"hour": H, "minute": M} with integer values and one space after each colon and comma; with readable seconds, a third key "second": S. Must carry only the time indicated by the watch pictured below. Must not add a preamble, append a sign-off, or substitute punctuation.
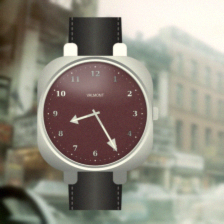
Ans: {"hour": 8, "minute": 25}
